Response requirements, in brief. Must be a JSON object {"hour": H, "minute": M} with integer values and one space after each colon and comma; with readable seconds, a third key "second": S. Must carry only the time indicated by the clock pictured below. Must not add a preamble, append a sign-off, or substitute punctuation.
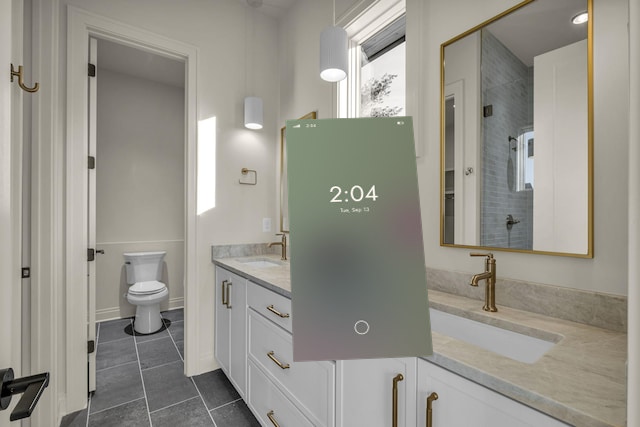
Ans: {"hour": 2, "minute": 4}
